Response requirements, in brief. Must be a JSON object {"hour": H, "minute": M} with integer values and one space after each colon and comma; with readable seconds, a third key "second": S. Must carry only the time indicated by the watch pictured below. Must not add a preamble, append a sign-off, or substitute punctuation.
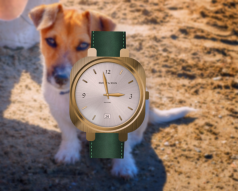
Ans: {"hour": 2, "minute": 58}
